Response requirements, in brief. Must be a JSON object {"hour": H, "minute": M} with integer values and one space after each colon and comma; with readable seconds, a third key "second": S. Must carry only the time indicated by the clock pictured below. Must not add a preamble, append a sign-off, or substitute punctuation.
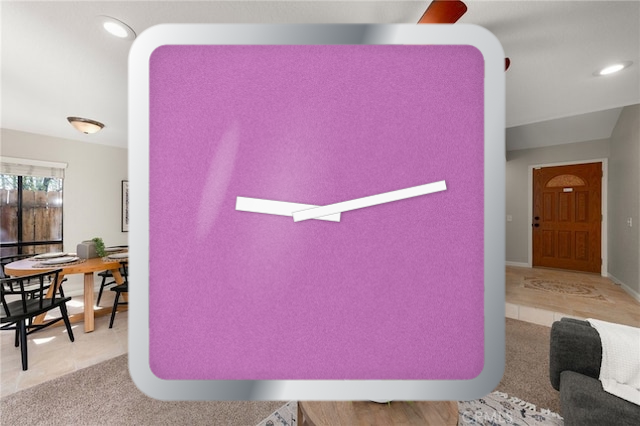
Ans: {"hour": 9, "minute": 13}
